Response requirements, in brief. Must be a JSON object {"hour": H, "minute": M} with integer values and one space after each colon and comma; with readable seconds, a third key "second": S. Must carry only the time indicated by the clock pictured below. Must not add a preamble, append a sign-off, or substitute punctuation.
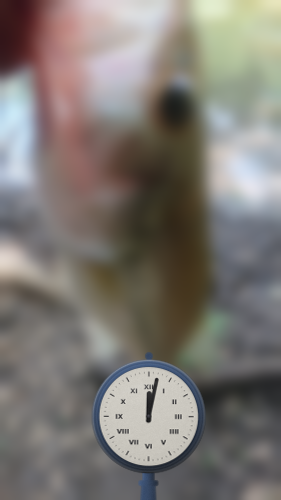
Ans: {"hour": 12, "minute": 2}
